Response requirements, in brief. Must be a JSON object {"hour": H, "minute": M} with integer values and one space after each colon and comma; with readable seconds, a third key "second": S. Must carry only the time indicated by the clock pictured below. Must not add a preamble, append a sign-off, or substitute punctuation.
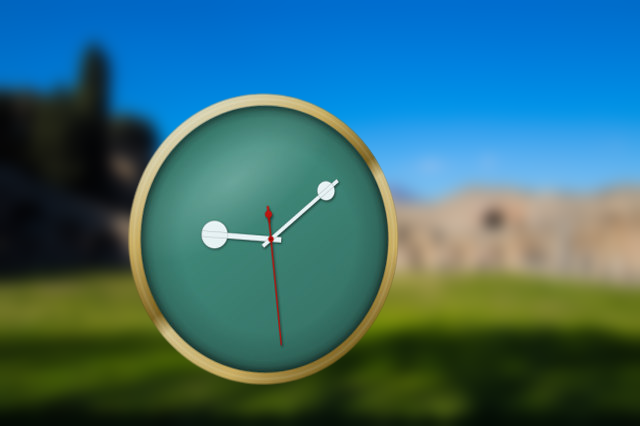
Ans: {"hour": 9, "minute": 8, "second": 29}
